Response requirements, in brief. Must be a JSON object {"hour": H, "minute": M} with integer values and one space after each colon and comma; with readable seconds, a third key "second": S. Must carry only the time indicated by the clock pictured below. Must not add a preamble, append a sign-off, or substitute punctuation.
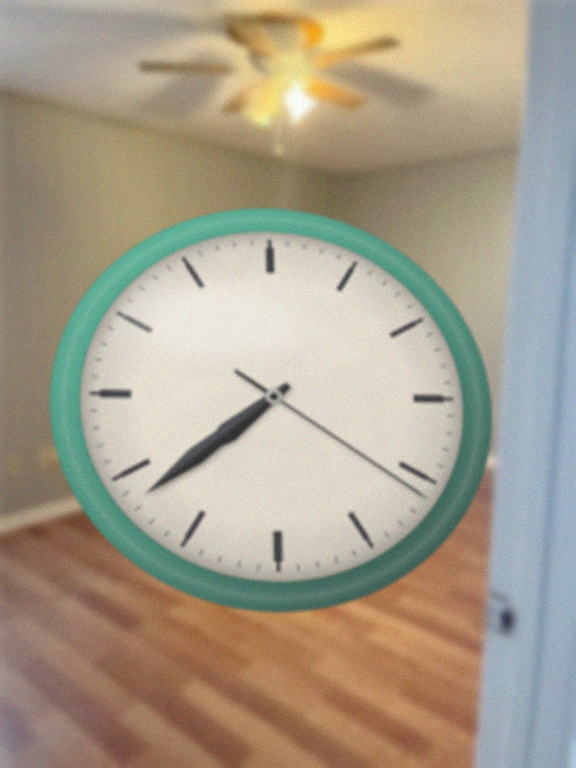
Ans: {"hour": 7, "minute": 38, "second": 21}
